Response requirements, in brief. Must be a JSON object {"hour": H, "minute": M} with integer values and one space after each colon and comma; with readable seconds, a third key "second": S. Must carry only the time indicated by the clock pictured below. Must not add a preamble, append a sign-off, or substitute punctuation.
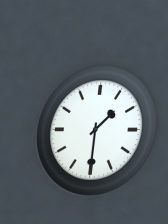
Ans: {"hour": 1, "minute": 30}
